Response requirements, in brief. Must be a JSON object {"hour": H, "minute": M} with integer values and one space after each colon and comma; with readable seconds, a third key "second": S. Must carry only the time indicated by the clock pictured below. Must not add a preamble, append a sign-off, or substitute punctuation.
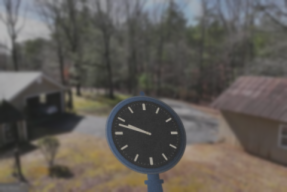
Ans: {"hour": 9, "minute": 48}
